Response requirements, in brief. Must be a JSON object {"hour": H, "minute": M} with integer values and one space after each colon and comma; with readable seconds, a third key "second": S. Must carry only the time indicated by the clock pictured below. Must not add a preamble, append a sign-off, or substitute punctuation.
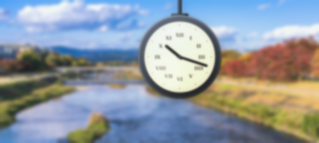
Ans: {"hour": 10, "minute": 18}
